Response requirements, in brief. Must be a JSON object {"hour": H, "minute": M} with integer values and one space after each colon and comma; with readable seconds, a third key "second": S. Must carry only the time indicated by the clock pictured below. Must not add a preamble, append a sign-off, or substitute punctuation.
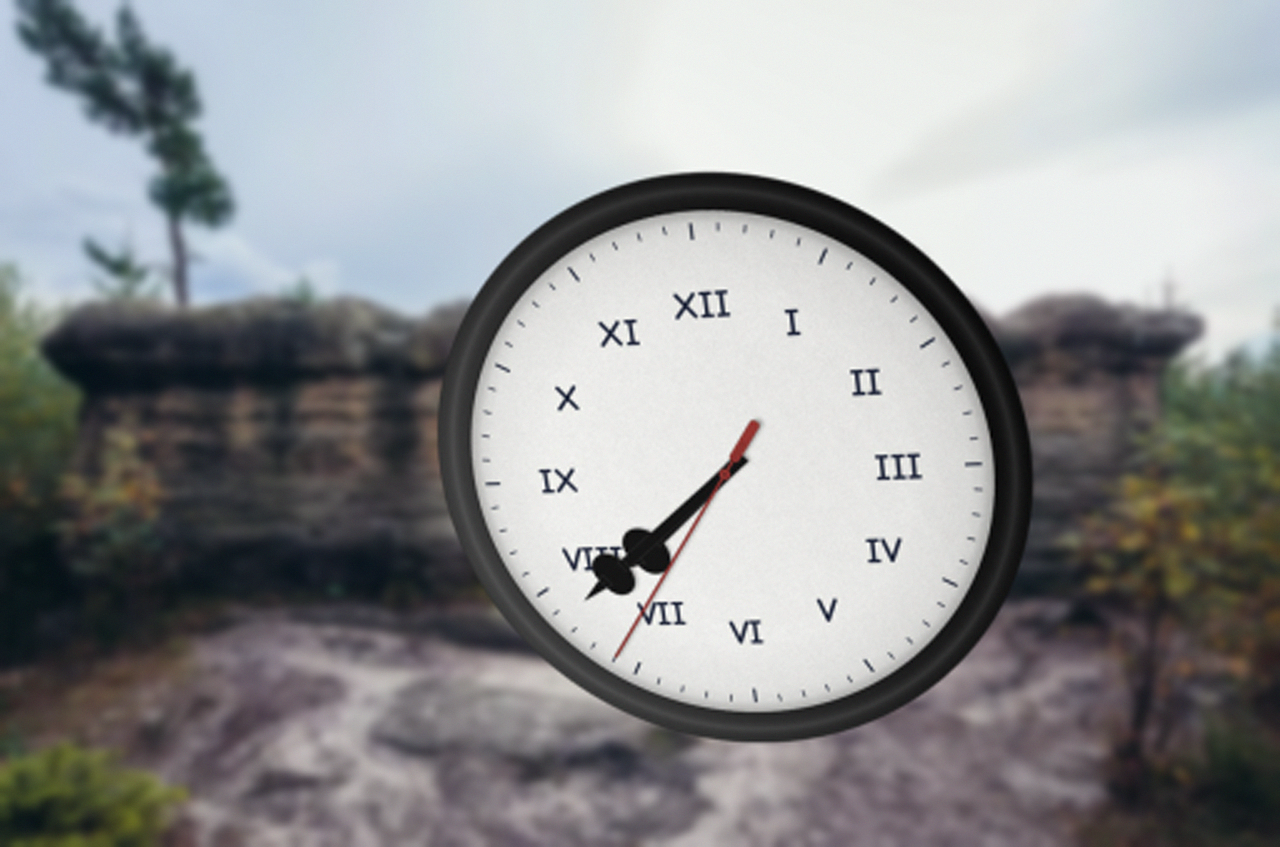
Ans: {"hour": 7, "minute": 38, "second": 36}
